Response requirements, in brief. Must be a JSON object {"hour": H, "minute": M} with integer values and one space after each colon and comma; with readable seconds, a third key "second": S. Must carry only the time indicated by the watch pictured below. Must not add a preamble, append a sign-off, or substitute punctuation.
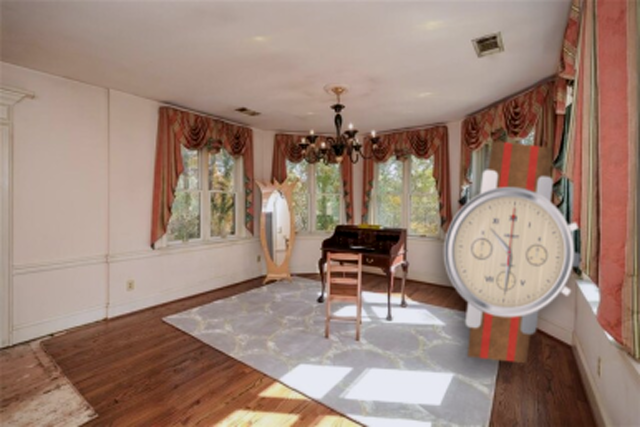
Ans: {"hour": 10, "minute": 30}
